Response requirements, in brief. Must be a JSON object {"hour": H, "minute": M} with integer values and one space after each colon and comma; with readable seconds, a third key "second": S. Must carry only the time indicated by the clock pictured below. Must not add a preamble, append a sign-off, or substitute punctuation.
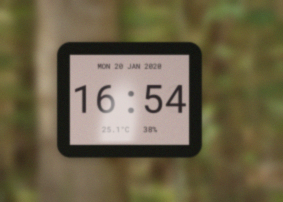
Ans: {"hour": 16, "minute": 54}
